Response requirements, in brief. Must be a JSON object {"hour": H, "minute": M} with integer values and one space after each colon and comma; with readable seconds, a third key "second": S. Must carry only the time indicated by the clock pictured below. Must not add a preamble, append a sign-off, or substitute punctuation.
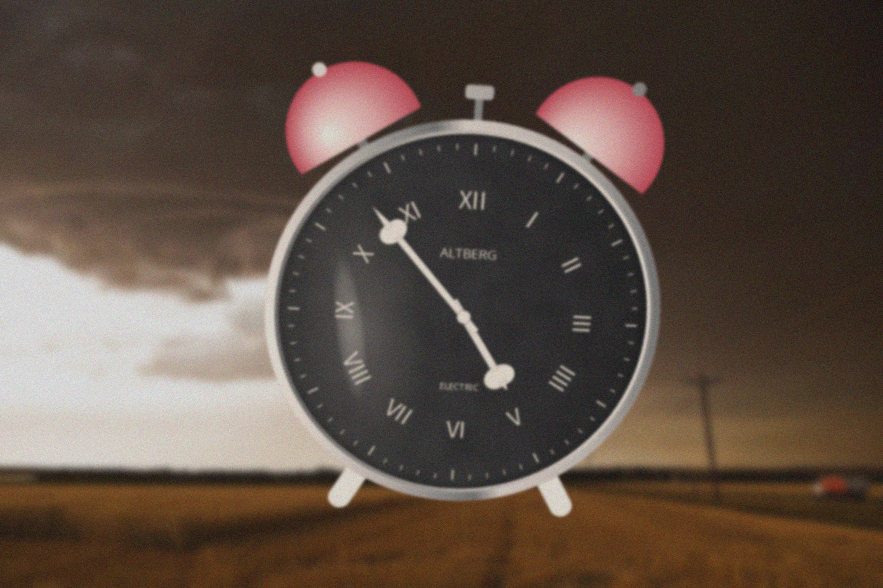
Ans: {"hour": 4, "minute": 53}
